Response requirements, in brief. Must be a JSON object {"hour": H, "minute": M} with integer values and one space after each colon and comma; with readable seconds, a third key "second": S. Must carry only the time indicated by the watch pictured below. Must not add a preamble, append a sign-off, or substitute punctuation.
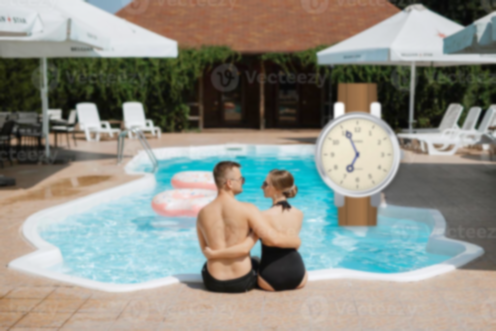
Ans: {"hour": 6, "minute": 56}
